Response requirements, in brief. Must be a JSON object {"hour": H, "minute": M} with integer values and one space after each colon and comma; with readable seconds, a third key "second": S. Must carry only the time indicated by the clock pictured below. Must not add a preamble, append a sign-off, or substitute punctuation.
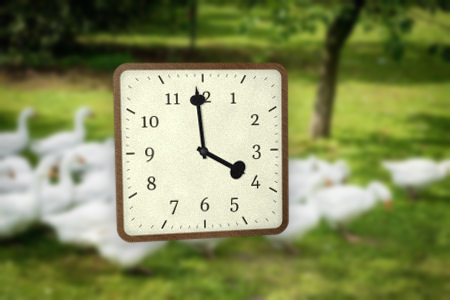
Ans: {"hour": 3, "minute": 59}
